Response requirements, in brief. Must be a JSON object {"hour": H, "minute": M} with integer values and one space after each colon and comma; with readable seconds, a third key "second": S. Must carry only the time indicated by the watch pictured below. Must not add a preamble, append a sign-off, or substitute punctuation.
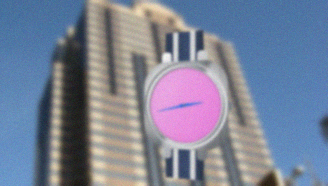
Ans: {"hour": 2, "minute": 43}
